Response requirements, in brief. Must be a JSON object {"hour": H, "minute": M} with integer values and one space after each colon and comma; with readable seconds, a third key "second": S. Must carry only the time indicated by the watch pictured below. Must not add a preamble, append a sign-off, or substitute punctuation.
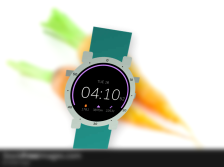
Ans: {"hour": 4, "minute": 10}
